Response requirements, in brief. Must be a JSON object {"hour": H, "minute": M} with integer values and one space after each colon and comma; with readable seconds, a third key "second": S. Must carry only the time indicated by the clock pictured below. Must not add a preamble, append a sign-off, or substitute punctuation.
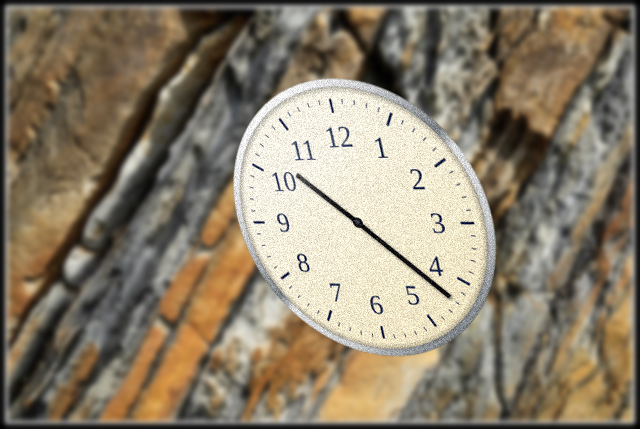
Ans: {"hour": 10, "minute": 22}
